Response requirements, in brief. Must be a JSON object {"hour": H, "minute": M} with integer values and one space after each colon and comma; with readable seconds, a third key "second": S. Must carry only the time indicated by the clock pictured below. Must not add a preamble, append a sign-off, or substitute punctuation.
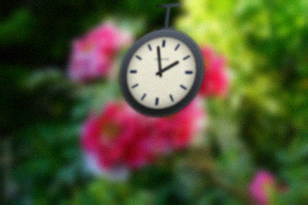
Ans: {"hour": 1, "minute": 58}
